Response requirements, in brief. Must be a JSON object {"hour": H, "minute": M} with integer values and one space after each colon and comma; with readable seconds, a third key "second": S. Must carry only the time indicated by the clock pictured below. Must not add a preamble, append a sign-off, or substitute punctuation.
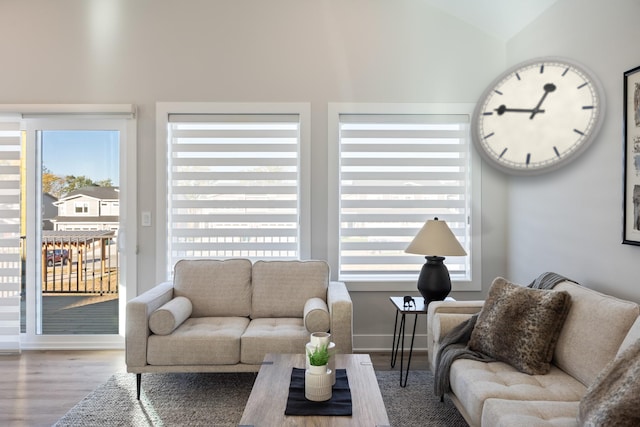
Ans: {"hour": 12, "minute": 46}
